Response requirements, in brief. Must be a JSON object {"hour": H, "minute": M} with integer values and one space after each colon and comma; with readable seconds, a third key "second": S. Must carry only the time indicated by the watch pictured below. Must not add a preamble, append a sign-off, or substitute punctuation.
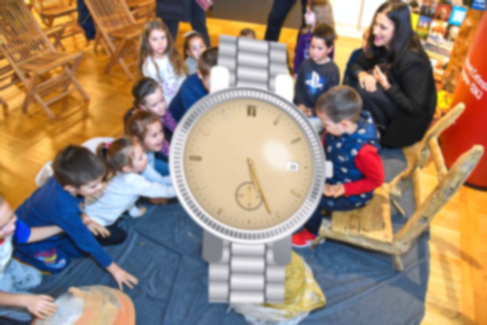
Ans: {"hour": 5, "minute": 26}
